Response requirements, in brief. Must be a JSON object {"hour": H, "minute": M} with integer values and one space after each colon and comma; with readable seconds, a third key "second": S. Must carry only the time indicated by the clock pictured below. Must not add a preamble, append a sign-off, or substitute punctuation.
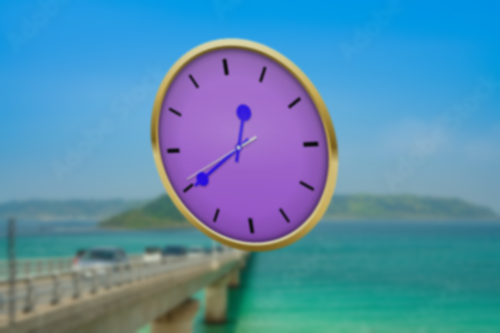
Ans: {"hour": 12, "minute": 39, "second": 41}
